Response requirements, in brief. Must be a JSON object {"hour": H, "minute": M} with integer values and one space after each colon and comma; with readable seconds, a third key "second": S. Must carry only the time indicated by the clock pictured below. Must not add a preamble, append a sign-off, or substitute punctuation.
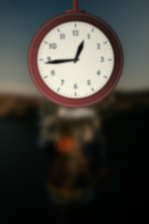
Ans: {"hour": 12, "minute": 44}
